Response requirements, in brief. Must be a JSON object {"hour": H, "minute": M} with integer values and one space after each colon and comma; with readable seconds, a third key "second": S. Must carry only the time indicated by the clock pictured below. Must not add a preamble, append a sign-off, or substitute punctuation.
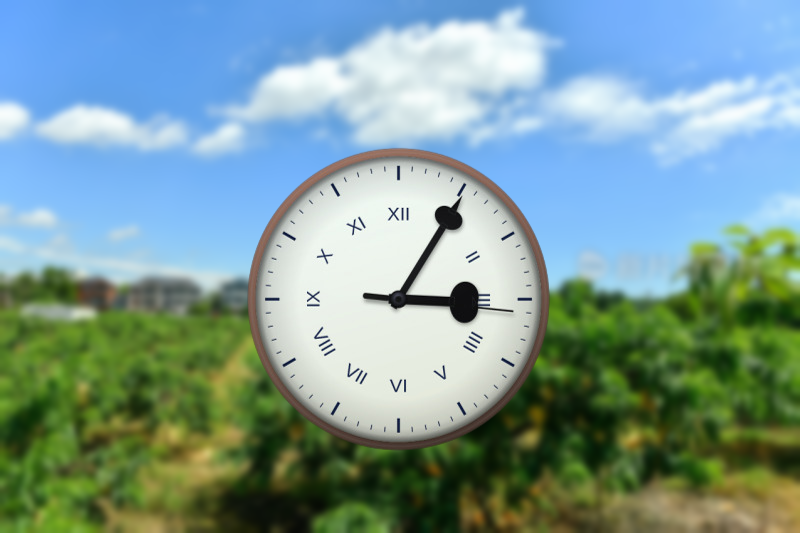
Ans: {"hour": 3, "minute": 5, "second": 16}
